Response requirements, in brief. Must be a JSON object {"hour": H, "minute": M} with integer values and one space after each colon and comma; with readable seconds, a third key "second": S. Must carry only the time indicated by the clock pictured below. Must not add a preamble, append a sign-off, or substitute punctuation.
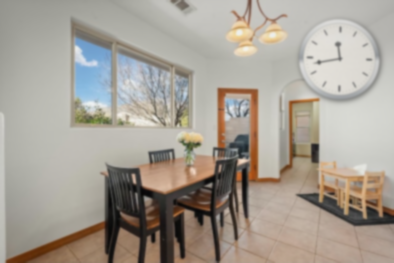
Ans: {"hour": 11, "minute": 43}
